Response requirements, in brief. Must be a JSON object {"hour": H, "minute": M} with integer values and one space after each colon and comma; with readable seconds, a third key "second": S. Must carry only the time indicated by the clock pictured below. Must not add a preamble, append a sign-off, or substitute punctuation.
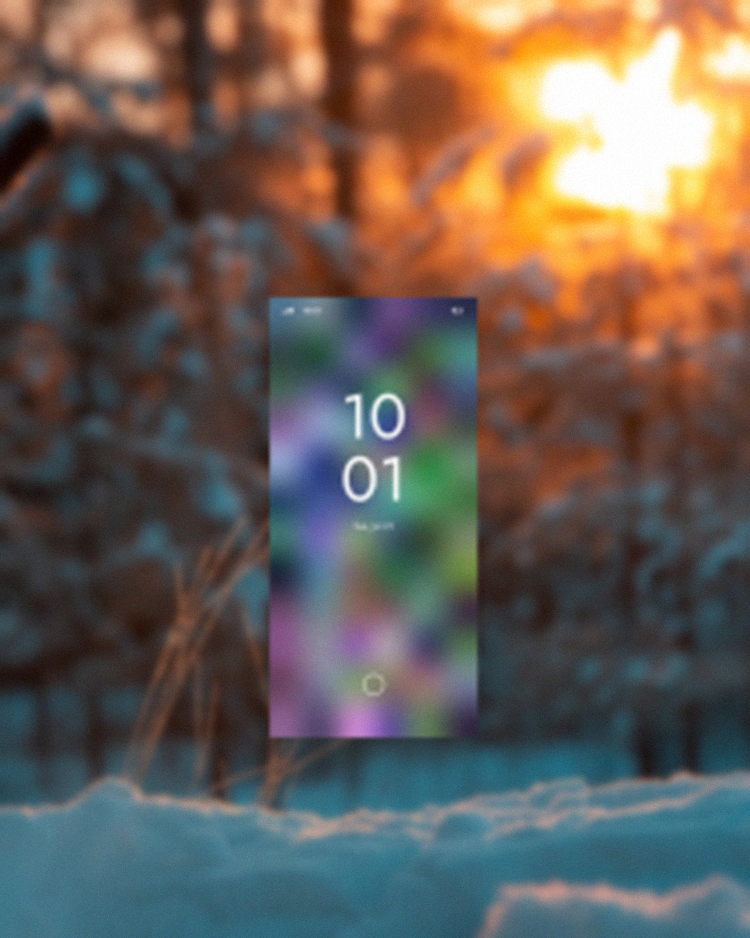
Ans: {"hour": 10, "minute": 1}
